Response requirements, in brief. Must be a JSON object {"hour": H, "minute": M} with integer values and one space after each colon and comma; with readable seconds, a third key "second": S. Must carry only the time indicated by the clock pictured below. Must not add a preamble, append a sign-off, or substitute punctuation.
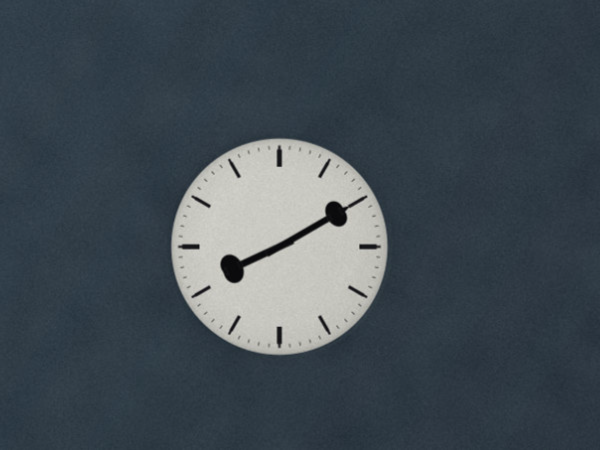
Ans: {"hour": 8, "minute": 10}
